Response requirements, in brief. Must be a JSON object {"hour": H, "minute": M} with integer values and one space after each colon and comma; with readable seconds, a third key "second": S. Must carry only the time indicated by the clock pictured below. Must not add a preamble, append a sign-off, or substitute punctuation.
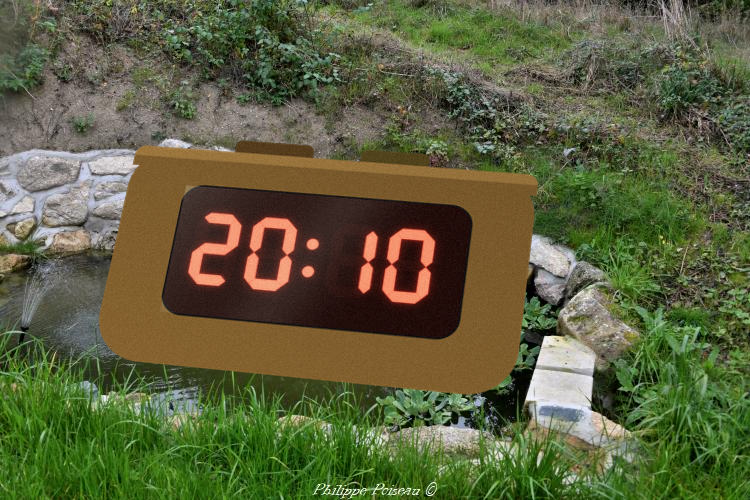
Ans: {"hour": 20, "minute": 10}
